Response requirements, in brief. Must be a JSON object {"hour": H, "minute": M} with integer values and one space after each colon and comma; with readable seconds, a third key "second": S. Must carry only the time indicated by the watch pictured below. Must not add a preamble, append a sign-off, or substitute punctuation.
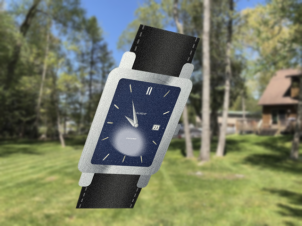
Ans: {"hour": 9, "minute": 55}
